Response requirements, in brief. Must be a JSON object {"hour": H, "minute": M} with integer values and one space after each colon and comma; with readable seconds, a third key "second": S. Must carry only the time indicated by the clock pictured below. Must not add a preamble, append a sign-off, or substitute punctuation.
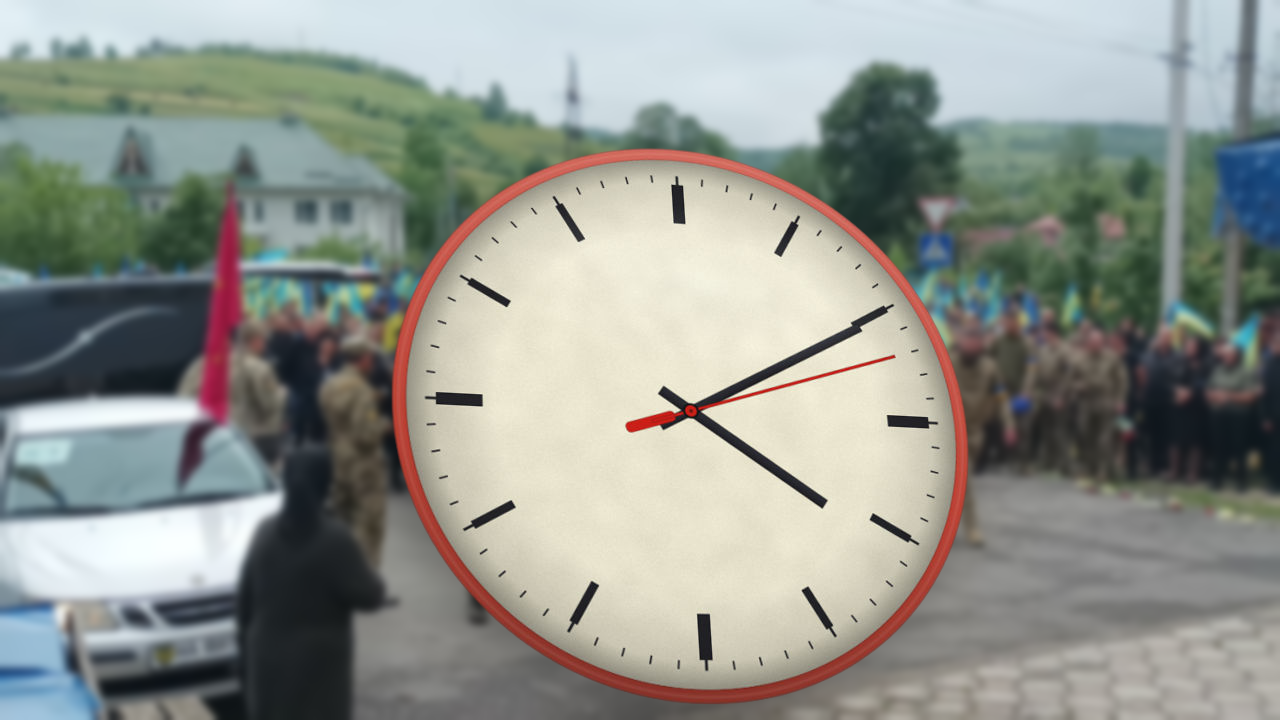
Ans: {"hour": 4, "minute": 10, "second": 12}
